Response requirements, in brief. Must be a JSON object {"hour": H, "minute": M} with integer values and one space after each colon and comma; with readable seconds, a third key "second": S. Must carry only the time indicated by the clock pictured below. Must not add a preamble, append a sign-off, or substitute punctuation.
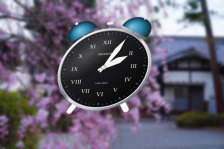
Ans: {"hour": 2, "minute": 5}
